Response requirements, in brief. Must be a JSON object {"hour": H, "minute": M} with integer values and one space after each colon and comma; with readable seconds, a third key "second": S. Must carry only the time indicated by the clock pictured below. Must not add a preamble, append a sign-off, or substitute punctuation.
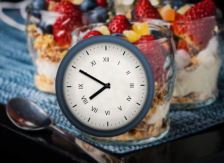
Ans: {"hour": 7, "minute": 50}
